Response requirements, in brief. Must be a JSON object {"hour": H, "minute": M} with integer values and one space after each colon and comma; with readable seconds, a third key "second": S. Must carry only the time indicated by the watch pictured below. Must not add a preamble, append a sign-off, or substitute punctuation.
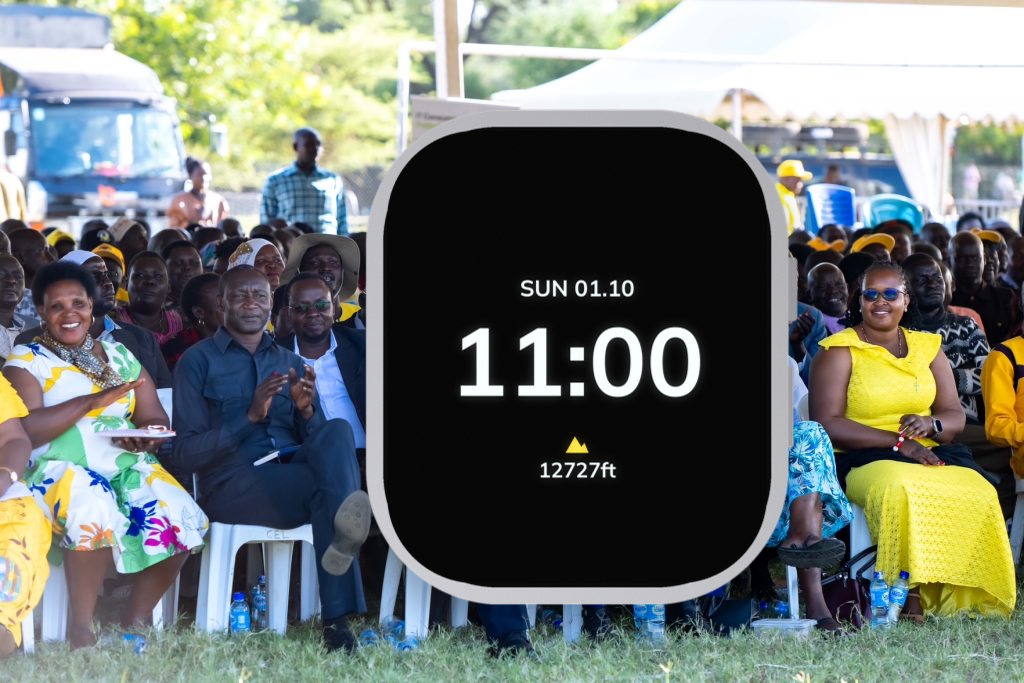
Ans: {"hour": 11, "minute": 0}
